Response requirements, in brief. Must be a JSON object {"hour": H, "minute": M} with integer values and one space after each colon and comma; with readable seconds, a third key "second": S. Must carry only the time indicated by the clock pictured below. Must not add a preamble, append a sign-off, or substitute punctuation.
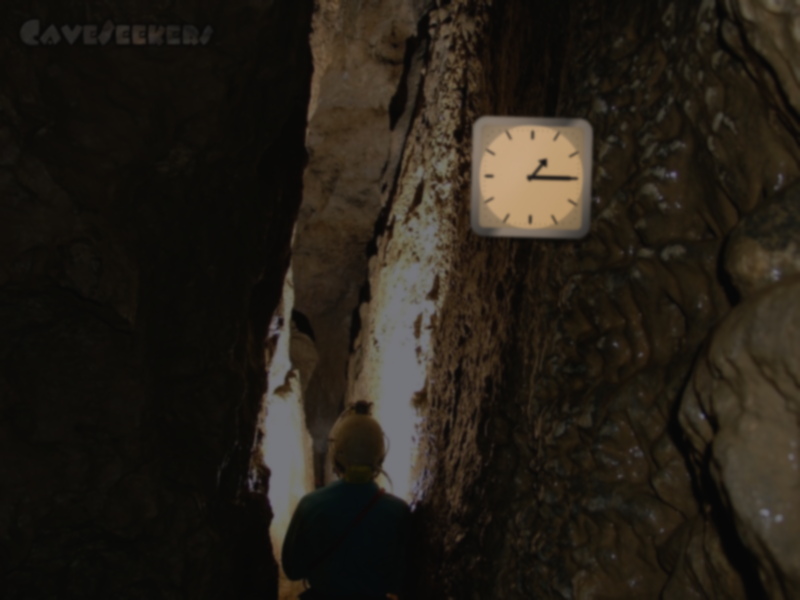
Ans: {"hour": 1, "minute": 15}
